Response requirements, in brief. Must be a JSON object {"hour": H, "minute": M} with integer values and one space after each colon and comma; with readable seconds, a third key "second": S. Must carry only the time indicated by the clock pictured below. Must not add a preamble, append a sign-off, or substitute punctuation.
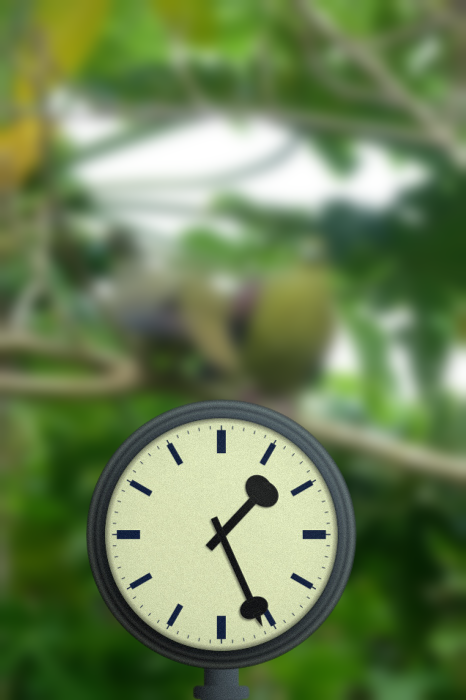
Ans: {"hour": 1, "minute": 26}
